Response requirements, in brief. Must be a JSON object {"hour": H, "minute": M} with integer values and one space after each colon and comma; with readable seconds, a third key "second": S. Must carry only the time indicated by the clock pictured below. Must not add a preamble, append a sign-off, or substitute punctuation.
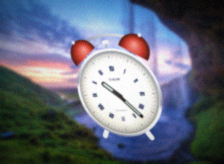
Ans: {"hour": 10, "minute": 23}
